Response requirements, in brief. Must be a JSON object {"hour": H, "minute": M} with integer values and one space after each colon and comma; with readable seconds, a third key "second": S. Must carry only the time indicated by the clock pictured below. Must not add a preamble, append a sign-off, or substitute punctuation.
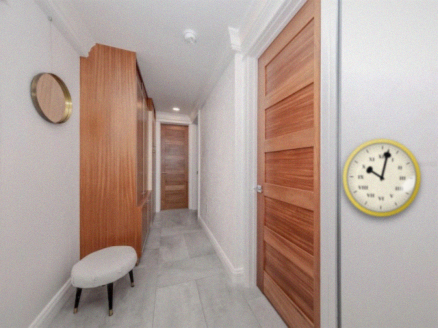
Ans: {"hour": 10, "minute": 2}
